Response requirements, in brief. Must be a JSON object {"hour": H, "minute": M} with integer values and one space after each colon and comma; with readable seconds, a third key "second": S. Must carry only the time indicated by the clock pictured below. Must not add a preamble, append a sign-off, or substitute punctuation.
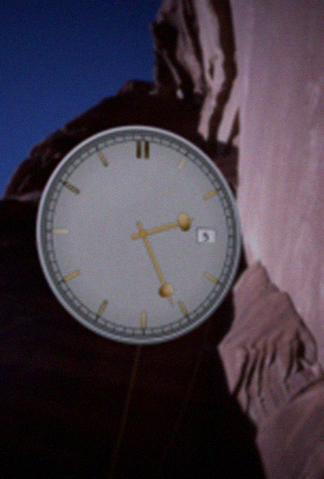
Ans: {"hour": 2, "minute": 26}
